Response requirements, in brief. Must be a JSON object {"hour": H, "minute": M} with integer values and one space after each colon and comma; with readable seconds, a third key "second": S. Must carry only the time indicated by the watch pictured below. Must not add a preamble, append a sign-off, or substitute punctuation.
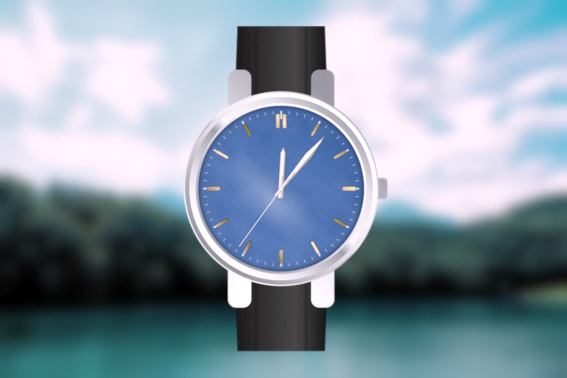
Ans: {"hour": 12, "minute": 6, "second": 36}
